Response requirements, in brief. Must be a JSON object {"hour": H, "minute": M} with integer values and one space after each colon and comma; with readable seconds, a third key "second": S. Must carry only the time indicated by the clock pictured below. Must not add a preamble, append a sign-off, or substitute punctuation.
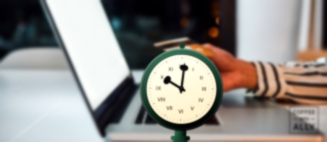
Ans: {"hour": 10, "minute": 1}
